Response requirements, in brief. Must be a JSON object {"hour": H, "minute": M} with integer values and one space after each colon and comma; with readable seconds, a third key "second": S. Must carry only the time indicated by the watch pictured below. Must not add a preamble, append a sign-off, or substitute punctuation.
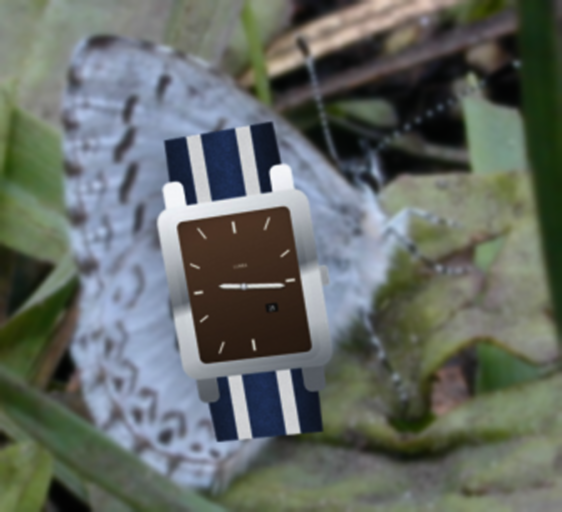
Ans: {"hour": 9, "minute": 16}
